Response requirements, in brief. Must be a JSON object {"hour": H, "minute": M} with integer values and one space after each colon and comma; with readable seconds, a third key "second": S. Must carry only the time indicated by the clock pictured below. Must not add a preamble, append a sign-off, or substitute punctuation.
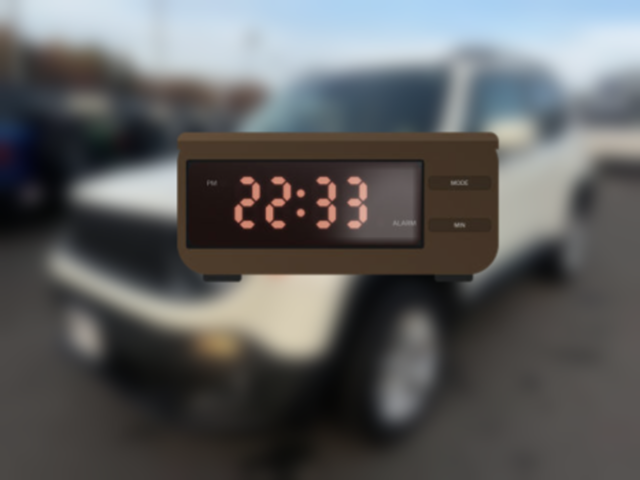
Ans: {"hour": 22, "minute": 33}
